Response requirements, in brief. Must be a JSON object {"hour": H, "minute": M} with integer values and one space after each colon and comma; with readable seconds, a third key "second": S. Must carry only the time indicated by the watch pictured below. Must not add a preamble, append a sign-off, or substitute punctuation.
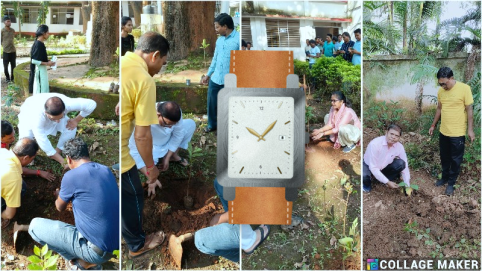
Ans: {"hour": 10, "minute": 7}
